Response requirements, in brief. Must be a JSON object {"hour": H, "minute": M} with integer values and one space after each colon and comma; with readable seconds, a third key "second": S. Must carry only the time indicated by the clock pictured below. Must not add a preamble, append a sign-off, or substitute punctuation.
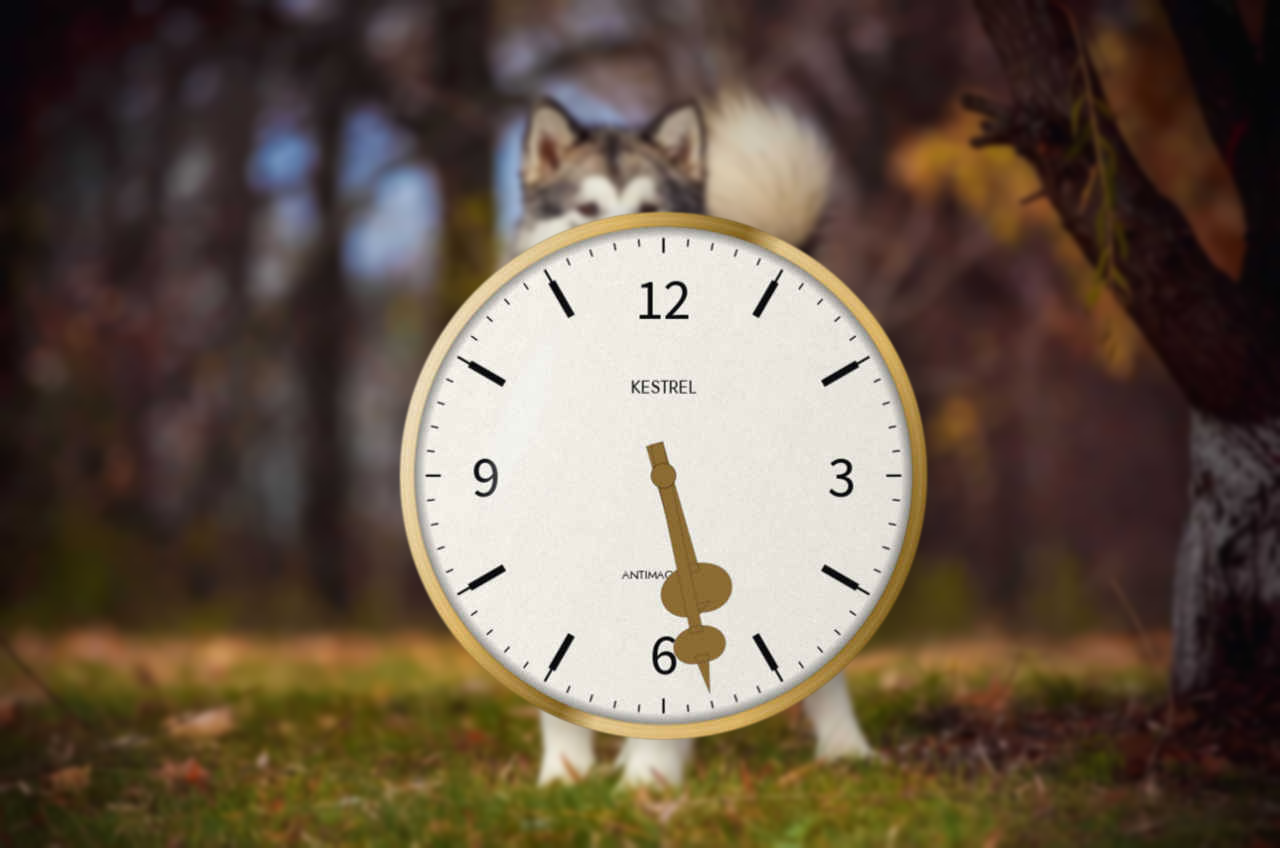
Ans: {"hour": 5, "minute": 28}
